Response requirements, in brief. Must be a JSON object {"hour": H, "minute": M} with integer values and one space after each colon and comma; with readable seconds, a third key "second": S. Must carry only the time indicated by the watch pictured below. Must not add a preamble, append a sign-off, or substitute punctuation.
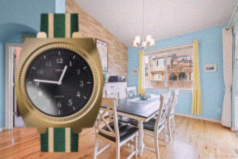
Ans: {"hour": 12, "minute": 46}
